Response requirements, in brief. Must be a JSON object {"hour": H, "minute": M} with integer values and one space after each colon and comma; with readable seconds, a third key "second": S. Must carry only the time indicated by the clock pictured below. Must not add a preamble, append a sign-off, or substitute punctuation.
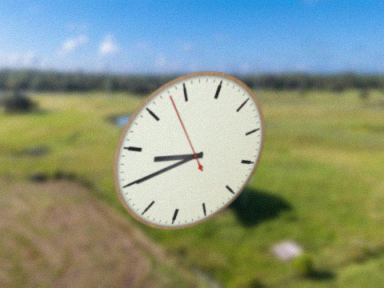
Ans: {"hour": 8, "minute": 39, "second": 53}
